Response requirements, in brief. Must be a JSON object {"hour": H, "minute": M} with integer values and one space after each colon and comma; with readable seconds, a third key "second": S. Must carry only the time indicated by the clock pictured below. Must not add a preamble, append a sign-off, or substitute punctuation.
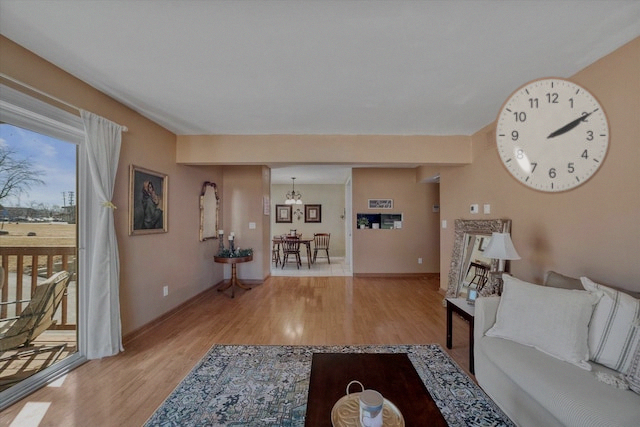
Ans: {"hour": 2, "minute": 10}
